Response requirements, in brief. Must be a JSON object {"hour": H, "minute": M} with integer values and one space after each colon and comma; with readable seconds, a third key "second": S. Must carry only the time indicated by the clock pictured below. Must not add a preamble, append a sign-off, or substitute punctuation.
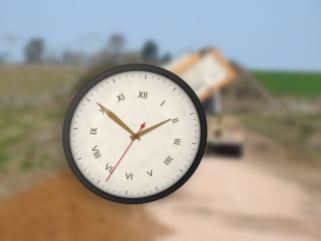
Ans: {"hour": 1, "minute": 50, "second": 34}
